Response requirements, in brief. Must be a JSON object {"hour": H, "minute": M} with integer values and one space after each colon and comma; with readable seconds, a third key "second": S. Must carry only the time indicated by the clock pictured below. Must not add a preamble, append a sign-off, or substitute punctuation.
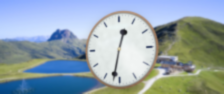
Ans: {"hour": 12, "minute": 32}
